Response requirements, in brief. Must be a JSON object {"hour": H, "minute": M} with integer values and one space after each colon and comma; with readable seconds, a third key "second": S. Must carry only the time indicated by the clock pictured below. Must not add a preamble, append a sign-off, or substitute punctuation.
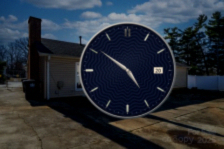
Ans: {"hour": 4, "minute": 51}
